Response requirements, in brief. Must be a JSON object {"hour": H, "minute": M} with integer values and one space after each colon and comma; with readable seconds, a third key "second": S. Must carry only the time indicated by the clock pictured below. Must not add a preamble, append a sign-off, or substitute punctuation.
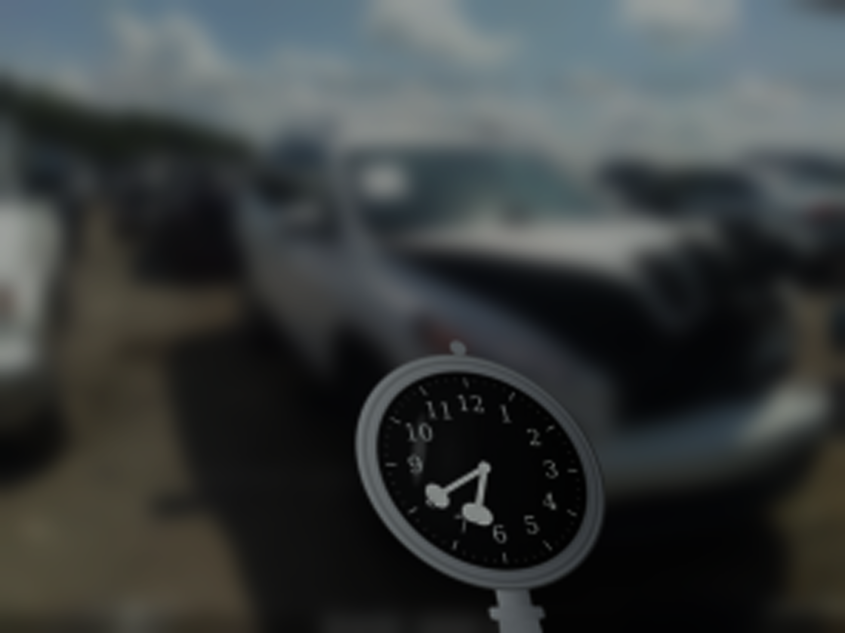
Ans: {"hour": 6, "minute": 40}
